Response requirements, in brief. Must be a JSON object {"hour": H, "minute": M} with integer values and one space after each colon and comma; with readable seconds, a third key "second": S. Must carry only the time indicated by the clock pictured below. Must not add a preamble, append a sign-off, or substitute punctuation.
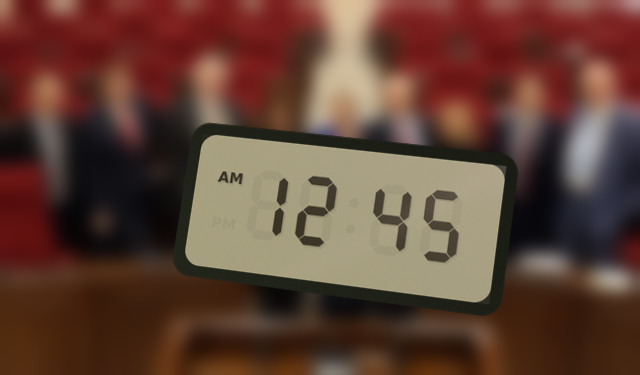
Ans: {"hour": 12, "minute": 45}
